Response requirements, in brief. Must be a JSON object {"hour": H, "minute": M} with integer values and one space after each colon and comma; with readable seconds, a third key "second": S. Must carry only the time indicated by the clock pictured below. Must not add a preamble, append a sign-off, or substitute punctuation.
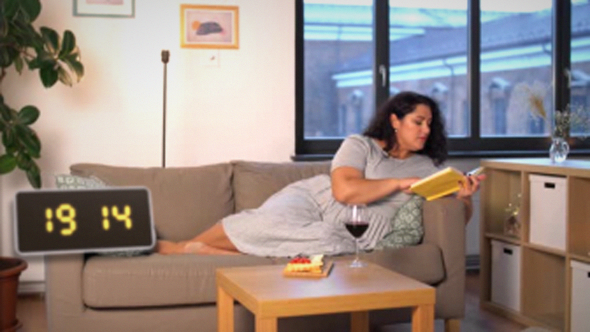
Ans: {"hour": 19, "minute": 14}
